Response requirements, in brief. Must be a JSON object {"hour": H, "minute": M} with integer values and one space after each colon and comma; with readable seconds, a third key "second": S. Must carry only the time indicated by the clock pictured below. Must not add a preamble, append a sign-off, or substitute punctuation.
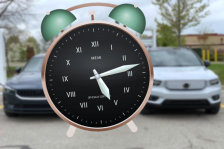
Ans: {"hour": 5, "minute": 13}
